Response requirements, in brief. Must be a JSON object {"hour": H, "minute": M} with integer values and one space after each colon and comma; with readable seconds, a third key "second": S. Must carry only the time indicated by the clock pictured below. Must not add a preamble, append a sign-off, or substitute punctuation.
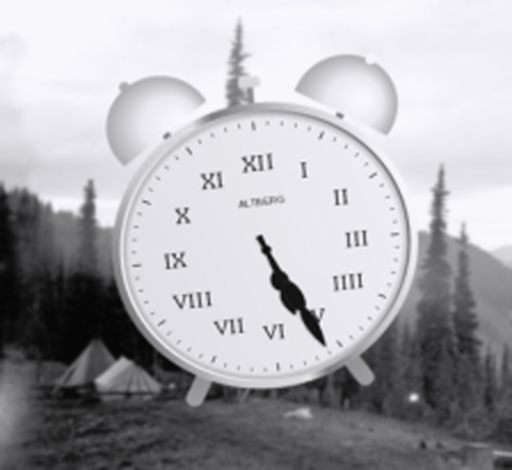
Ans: {"hour": 5, "minute": 26}
